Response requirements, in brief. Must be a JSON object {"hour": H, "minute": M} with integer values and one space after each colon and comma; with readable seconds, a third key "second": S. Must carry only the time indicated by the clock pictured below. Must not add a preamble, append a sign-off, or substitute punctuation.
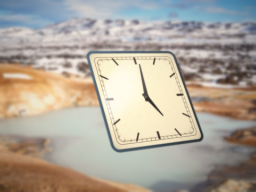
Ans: {"hour": 5, "minute": 1}
